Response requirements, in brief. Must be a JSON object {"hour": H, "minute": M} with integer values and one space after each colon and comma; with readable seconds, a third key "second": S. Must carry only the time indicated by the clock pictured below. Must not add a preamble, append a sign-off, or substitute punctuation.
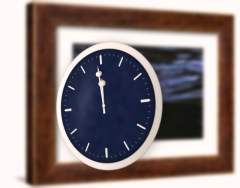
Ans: {"hour": 11, "minute": 59}
